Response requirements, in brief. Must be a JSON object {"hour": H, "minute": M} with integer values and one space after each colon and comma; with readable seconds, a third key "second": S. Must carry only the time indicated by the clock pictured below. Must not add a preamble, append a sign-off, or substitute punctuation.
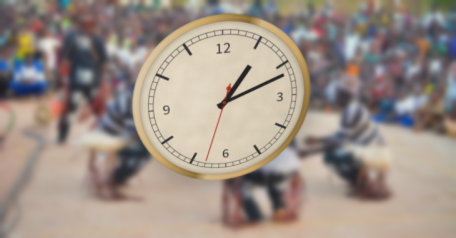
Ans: {"hour": 1, "minute": 11, "second": 33}
